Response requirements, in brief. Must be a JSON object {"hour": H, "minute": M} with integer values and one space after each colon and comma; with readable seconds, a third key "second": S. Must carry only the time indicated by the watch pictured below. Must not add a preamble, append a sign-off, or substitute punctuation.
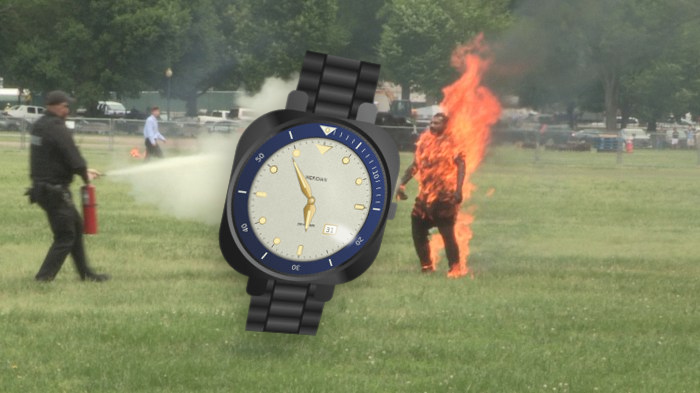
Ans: {"hour": 5, "minute": 54}
